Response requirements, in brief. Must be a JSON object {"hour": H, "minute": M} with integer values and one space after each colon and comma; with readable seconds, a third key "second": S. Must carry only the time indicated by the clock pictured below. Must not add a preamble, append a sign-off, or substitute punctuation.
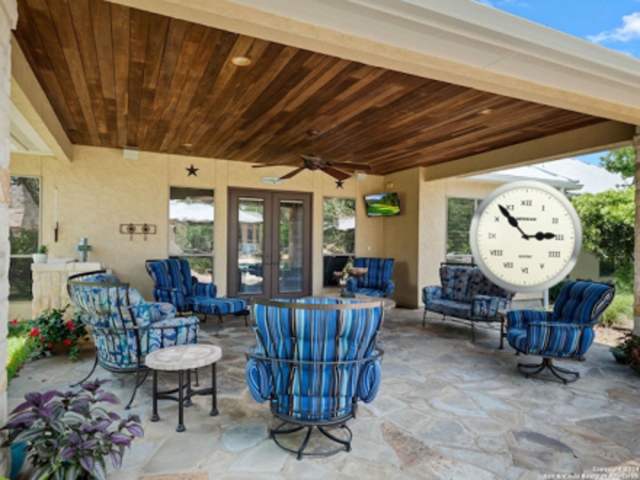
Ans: {"hour": 2, "minute": 53}
